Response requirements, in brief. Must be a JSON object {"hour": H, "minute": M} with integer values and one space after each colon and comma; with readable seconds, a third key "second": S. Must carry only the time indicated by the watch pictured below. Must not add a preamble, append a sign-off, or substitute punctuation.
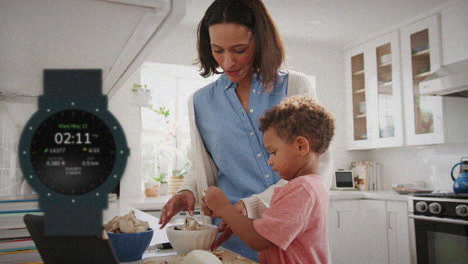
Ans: {"hour": 2, "minute": 11}
